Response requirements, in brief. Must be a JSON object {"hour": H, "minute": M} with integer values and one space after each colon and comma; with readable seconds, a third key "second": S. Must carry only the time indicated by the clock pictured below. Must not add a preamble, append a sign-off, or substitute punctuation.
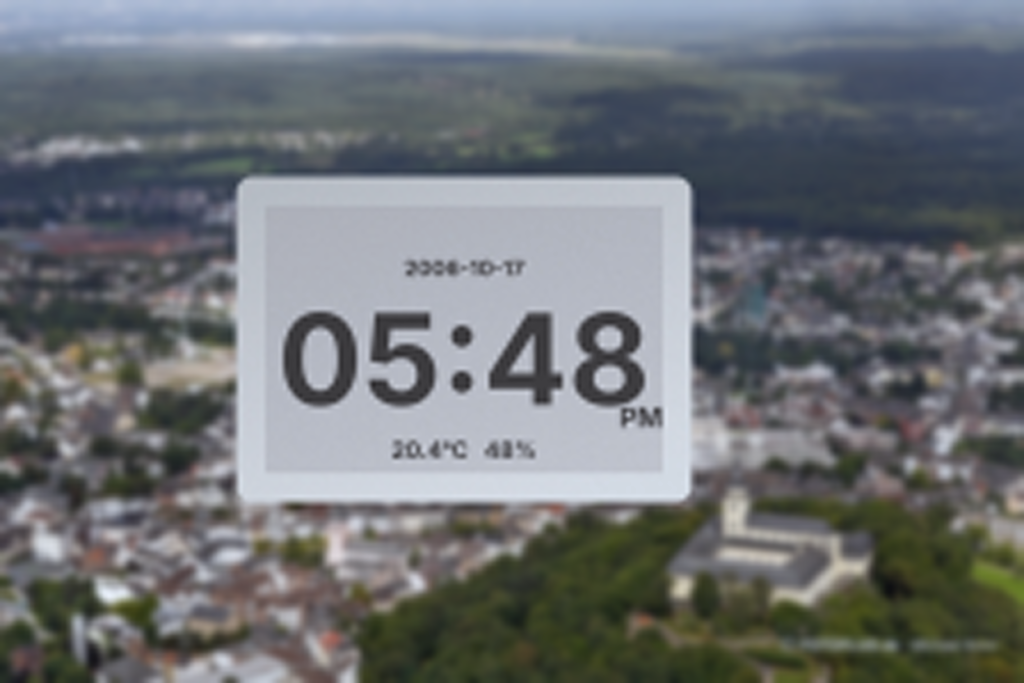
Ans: {"hour": 5, "minute": 48}
